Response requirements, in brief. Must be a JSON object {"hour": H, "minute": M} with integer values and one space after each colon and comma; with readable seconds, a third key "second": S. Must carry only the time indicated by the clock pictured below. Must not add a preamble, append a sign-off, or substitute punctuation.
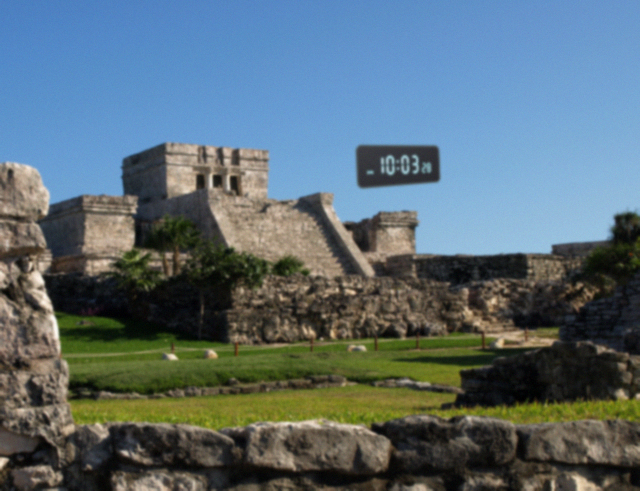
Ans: {"hour": 10, "minute": 3}
